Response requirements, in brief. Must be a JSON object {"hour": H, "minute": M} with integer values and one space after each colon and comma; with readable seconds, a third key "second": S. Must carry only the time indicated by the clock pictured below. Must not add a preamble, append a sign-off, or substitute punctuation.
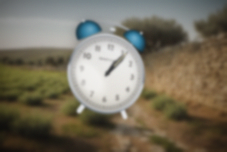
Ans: {"hour": 1, "minute": 6}
